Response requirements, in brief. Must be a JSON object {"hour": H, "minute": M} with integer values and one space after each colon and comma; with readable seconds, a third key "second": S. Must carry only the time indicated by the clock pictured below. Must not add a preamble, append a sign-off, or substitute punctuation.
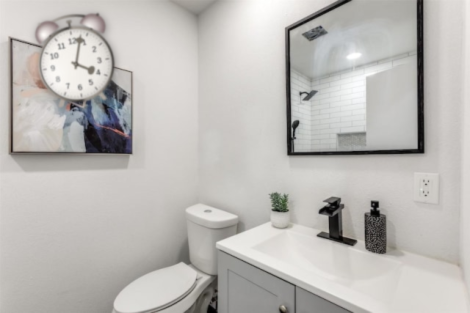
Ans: {"hour": 4, "minute": 3}
